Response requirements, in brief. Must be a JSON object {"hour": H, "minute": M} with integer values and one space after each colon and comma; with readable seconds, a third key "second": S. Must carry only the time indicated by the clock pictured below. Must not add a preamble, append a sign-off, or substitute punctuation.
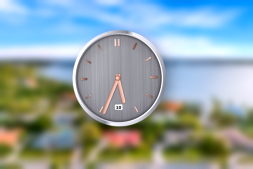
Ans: {"hour": 5, "minute": 34}
